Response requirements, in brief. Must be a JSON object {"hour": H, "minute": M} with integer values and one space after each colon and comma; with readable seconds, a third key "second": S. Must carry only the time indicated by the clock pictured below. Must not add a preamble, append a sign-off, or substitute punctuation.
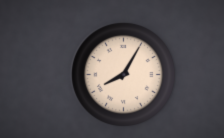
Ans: {"hour": 8, "minute": 5}
